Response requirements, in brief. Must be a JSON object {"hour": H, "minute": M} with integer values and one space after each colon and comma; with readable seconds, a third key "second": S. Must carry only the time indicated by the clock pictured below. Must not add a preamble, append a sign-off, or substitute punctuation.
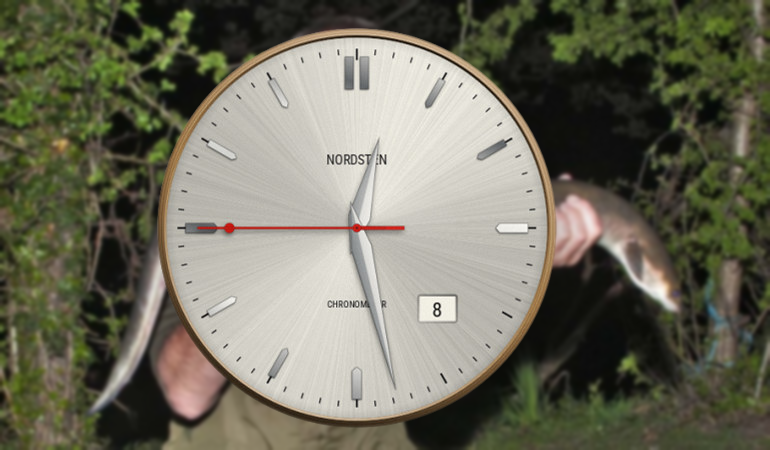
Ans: {"hour": 12, "minute": 27, "second": 45}
